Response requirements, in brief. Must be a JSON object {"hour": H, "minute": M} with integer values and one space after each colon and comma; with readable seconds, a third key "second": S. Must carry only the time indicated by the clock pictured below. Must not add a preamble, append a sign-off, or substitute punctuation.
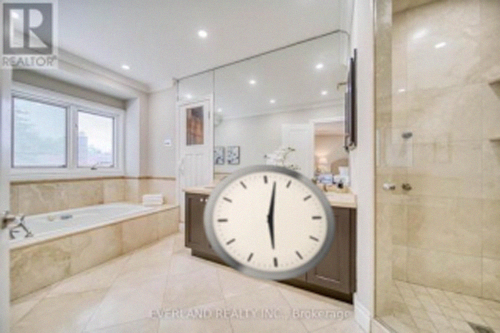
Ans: {"hour": 6, "minute": 2}
